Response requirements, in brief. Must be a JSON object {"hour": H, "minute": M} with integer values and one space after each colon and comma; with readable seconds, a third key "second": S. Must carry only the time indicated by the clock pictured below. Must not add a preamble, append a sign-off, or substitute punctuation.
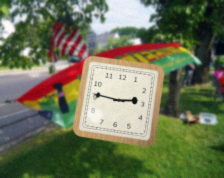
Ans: {"hour": 2, "minute": 46}
